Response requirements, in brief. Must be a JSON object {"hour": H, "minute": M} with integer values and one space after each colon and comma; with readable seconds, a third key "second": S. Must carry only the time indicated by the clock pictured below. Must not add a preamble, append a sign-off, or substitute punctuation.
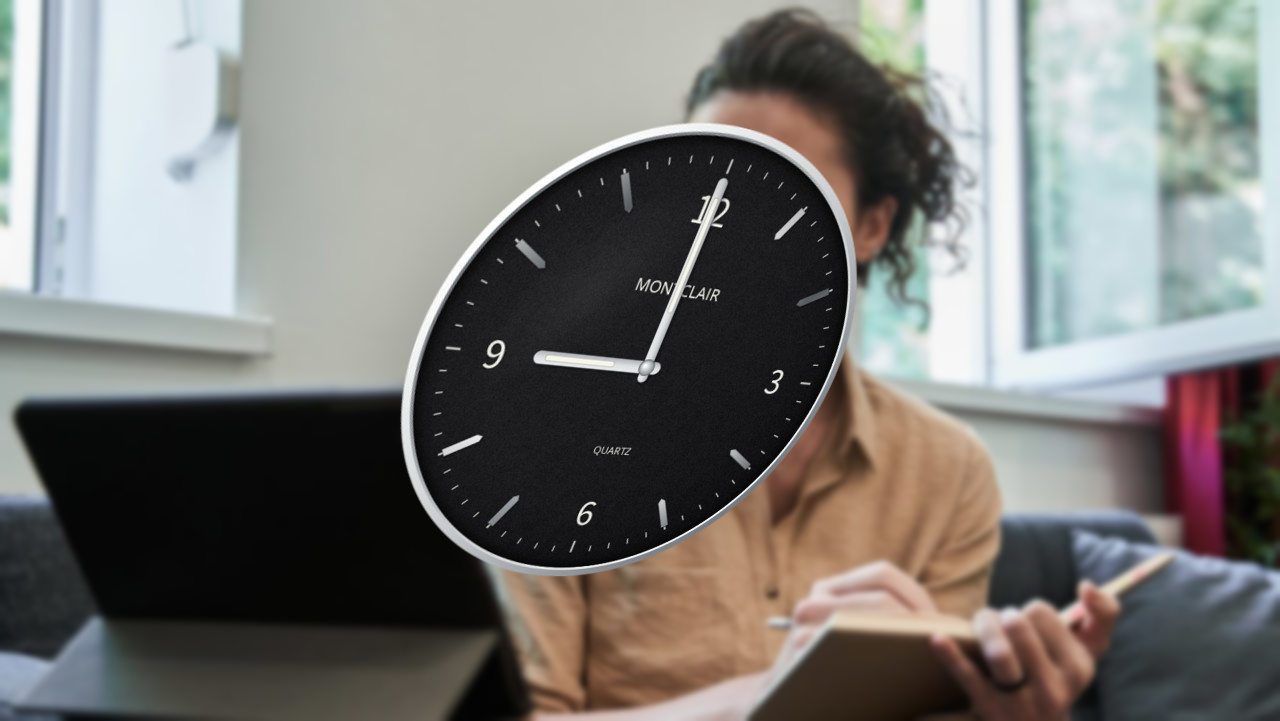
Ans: {"hour": 9, "minute": 0}
